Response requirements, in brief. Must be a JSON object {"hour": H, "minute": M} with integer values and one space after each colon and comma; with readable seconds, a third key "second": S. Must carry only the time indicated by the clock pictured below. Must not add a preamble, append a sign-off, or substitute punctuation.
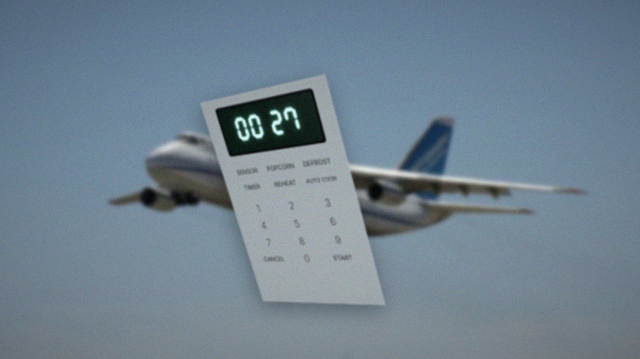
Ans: {"hour": 0, "minute": 27}
